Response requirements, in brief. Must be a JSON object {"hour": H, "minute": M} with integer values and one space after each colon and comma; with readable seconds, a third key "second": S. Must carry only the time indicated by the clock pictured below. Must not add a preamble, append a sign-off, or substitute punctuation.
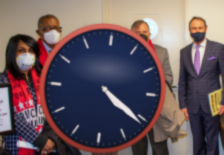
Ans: {"hour": 4, "minute": 21}
